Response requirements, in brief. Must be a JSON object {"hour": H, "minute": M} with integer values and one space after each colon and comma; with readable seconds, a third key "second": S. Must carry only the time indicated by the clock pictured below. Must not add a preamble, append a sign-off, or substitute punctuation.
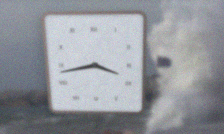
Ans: {"hour": 3, "minute": 43}
